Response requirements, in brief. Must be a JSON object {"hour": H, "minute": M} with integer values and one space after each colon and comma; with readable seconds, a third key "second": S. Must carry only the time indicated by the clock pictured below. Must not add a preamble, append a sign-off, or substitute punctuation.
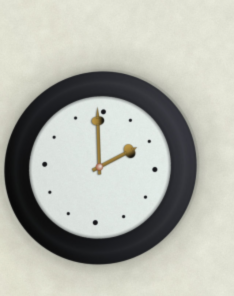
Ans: {"hour": 1, "minute": 59}
